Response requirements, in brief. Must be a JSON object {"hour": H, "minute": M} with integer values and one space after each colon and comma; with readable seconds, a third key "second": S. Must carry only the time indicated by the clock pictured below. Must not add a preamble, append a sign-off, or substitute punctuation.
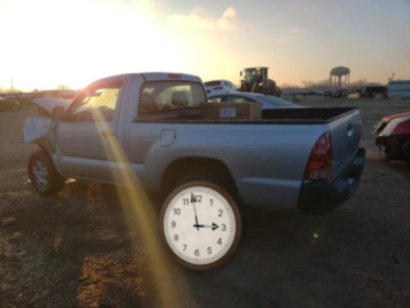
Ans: {"hour": 2, "minute": 58}
